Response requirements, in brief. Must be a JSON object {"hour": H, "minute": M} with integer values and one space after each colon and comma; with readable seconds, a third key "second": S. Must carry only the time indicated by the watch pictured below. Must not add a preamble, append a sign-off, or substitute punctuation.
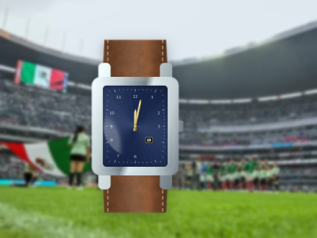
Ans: {"hour": 12, "minute": 2}
